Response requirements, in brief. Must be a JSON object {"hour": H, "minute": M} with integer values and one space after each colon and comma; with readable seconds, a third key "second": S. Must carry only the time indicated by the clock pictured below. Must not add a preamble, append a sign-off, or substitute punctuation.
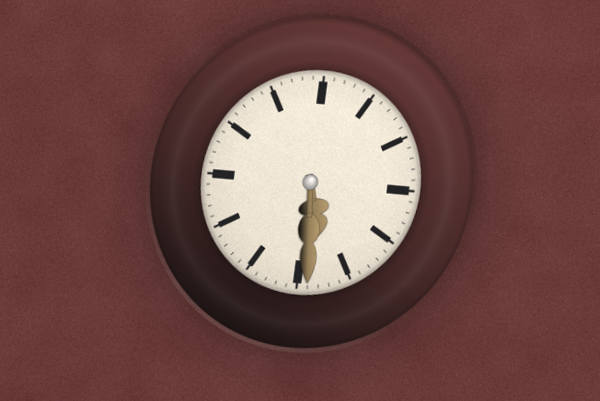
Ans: {"hour": 5, "minute": 29}
